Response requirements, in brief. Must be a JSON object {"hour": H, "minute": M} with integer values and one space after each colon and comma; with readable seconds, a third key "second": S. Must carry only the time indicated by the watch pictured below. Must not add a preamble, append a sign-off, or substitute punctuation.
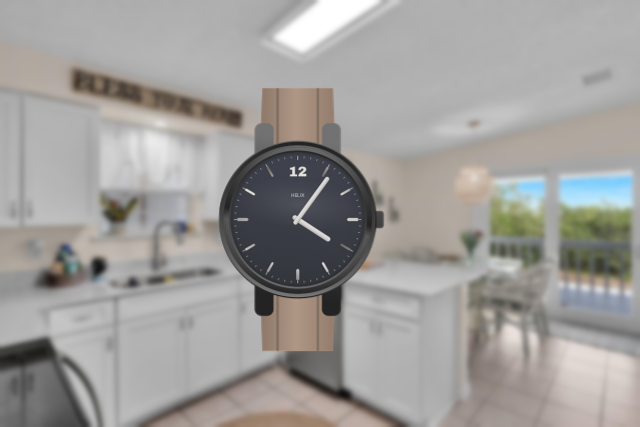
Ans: {"hour": 4, "minute": 6}
